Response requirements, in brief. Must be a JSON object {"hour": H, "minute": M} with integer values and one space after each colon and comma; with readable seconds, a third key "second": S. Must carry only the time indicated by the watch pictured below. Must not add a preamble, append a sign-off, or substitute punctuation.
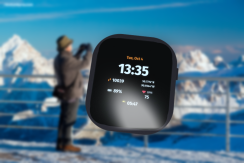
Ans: {"hour": 13, "minute": 35}
